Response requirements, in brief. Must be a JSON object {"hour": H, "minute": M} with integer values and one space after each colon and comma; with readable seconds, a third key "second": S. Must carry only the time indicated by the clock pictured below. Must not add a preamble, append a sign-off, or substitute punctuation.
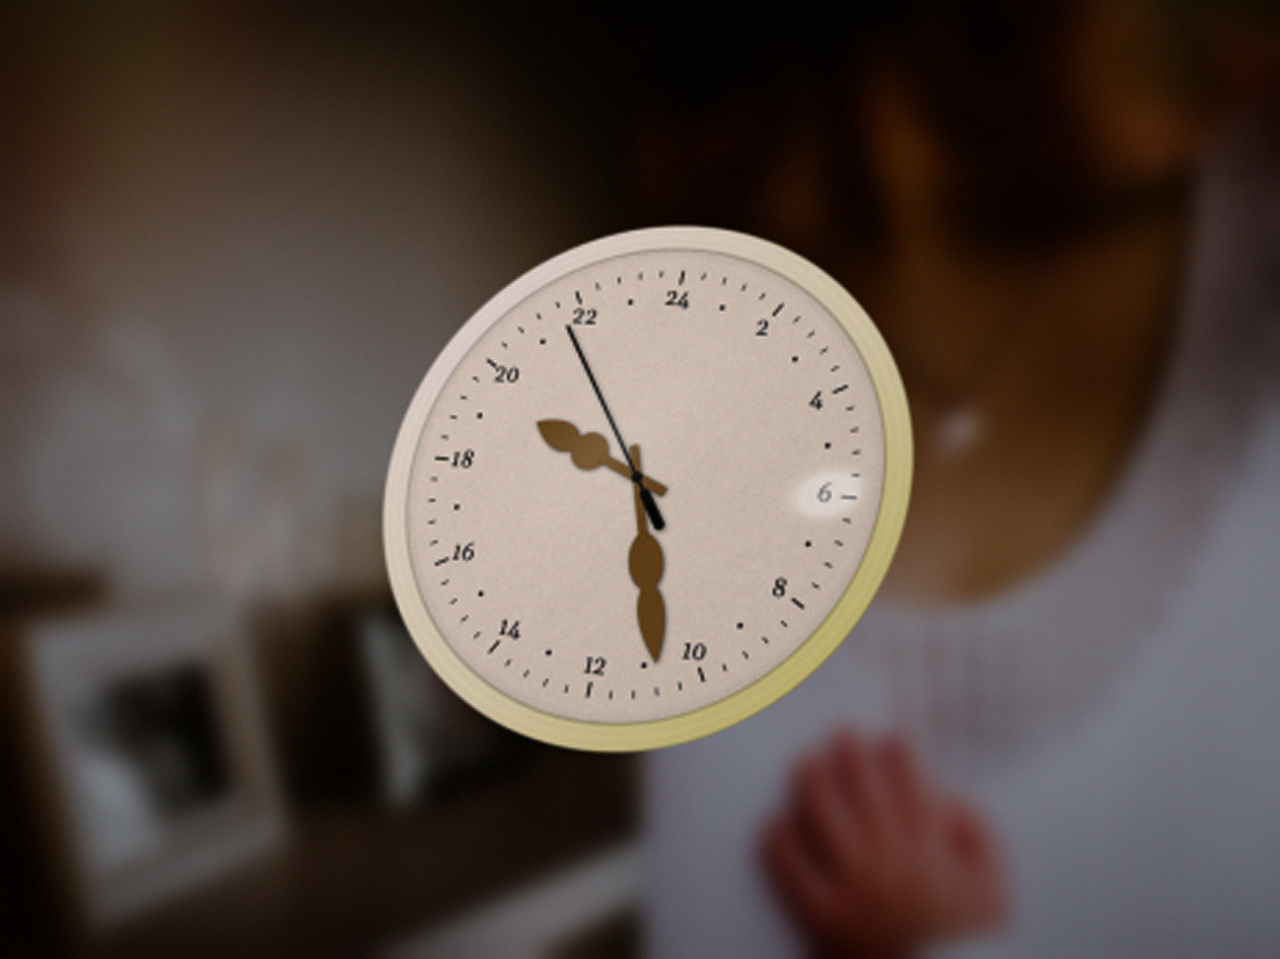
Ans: {"hour": 19, "minute": 26, "second": 54}
